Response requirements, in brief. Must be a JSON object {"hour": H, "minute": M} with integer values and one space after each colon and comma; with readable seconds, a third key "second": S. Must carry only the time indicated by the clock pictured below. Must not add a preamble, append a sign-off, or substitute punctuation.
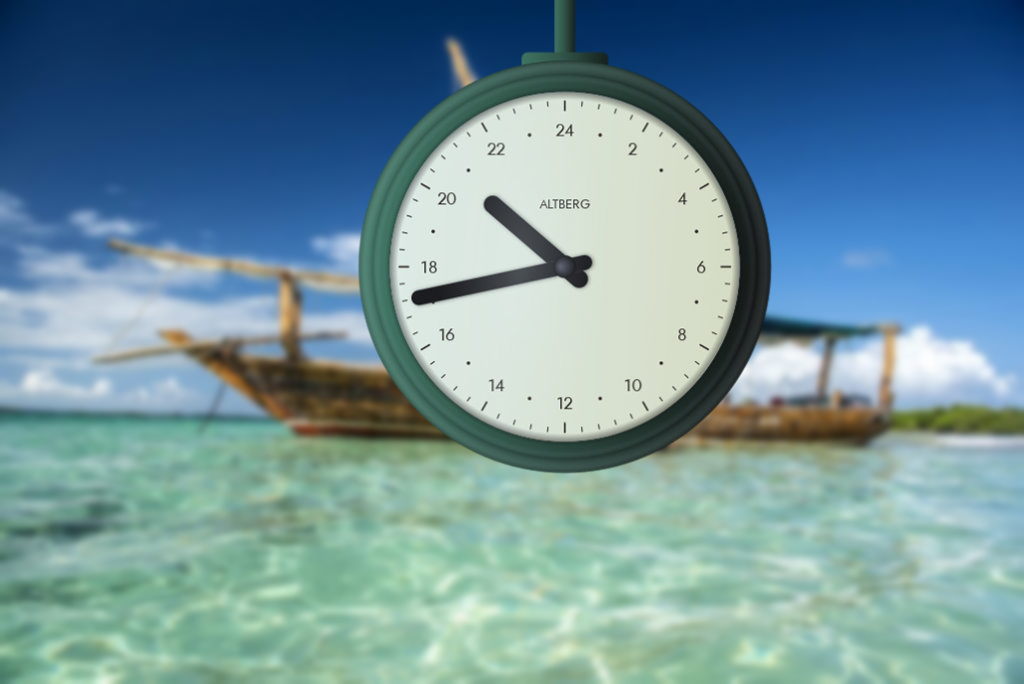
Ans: {"hour": 20, "minute": 43}
